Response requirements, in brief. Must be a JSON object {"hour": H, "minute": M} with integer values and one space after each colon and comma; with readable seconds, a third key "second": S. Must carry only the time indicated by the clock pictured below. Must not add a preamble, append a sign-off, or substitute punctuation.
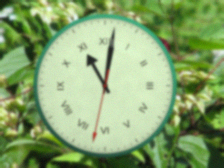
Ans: {"hour": 11, "minute": 1, "second": 32}
